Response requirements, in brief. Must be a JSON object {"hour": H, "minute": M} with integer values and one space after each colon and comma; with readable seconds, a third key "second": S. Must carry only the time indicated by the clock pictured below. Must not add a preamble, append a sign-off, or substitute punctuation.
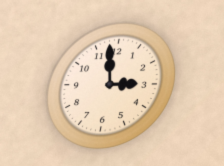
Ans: {"hour": 2, "minute": 58}
